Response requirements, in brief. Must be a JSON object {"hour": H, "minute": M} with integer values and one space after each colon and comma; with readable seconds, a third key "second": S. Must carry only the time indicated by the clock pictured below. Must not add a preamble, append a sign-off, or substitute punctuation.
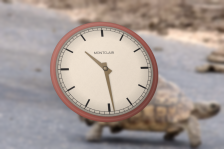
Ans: {"hour": 10, "minute": 29}
